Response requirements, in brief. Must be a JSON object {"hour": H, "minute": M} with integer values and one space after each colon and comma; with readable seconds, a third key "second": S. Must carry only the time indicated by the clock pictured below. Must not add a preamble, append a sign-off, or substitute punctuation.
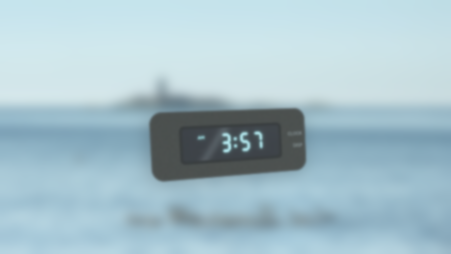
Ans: {"hour": 3, "minute": 57}
